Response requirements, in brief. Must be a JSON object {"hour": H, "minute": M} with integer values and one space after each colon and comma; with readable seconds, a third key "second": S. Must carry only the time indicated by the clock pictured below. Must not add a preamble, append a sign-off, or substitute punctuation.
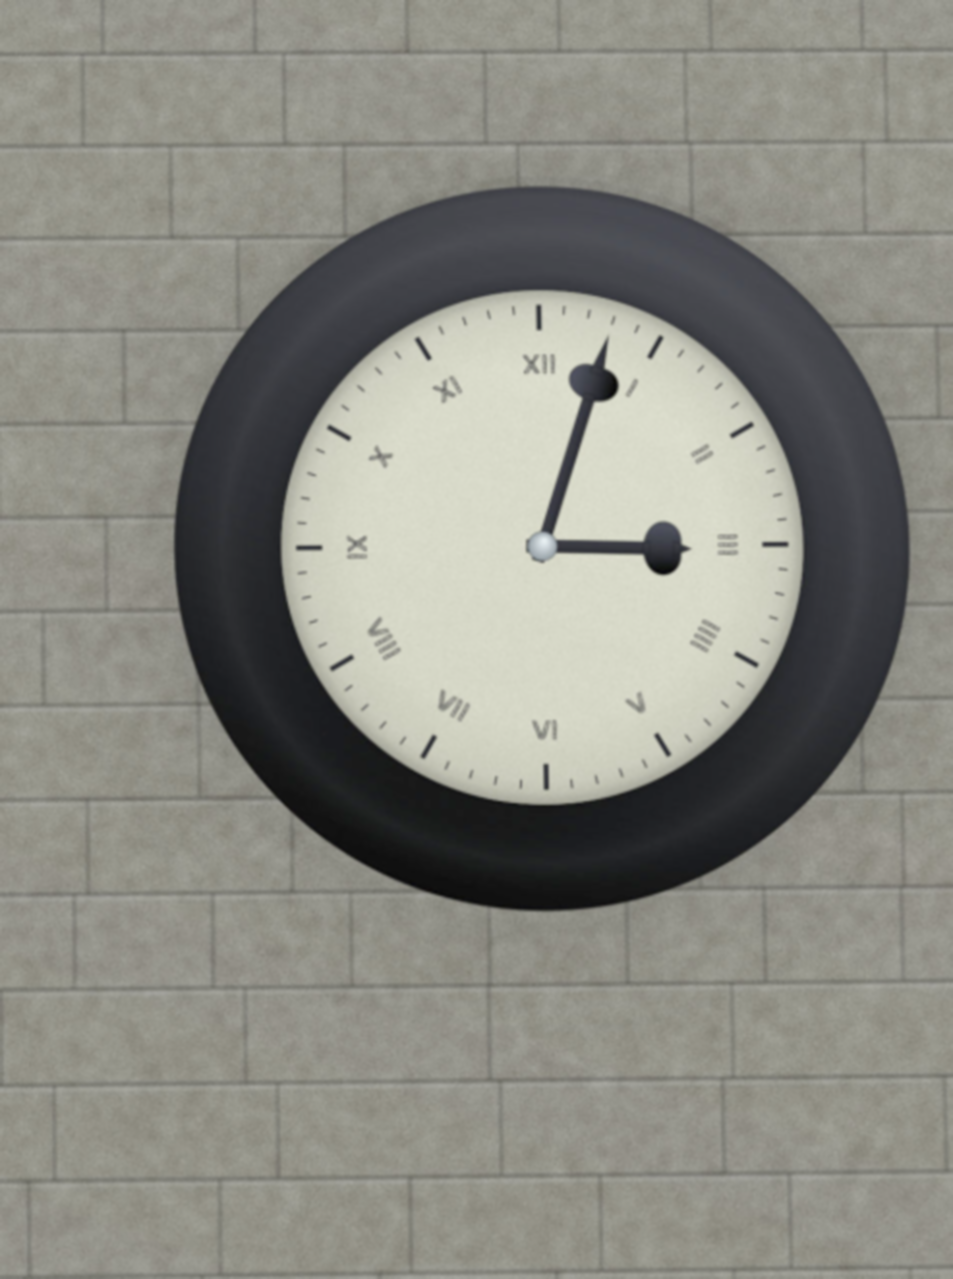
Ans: {"hour": 3, "minute": 3}
